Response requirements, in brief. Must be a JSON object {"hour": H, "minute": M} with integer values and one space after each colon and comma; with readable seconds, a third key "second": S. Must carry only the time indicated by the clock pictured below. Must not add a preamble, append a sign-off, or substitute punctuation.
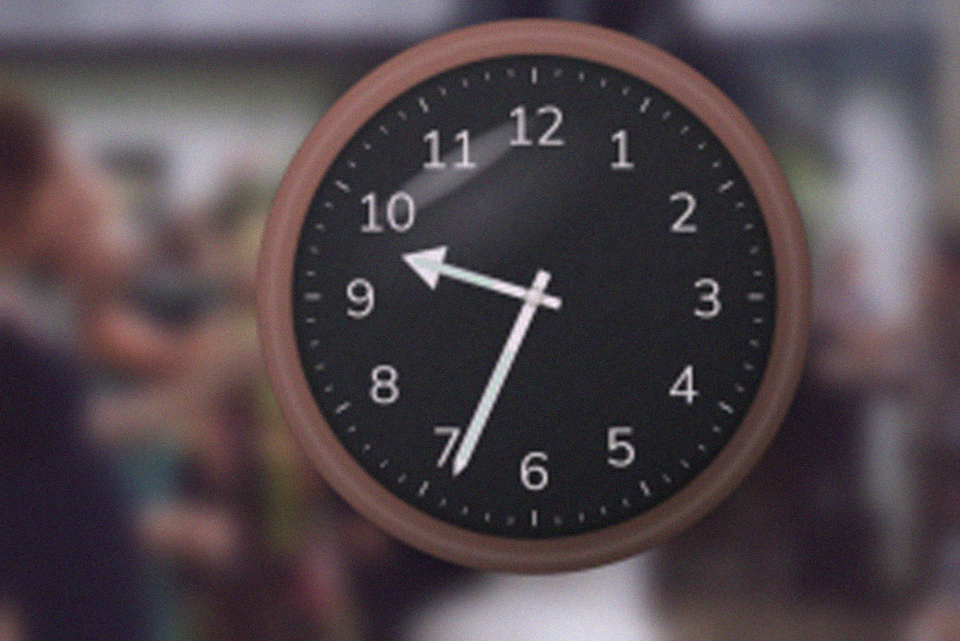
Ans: {"hour": 9, "minute": 34}
